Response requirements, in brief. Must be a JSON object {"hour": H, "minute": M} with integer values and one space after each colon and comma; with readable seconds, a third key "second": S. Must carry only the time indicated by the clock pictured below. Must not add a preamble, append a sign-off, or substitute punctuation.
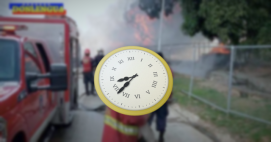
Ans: {"hour": 8, "minute": 38}
